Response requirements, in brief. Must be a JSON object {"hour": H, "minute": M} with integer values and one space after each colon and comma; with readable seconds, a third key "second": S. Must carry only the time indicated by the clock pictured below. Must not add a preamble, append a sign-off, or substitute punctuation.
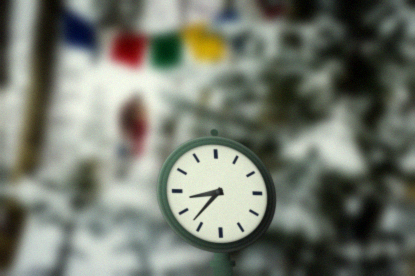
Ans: {"hour": 8, "minute": 37}
